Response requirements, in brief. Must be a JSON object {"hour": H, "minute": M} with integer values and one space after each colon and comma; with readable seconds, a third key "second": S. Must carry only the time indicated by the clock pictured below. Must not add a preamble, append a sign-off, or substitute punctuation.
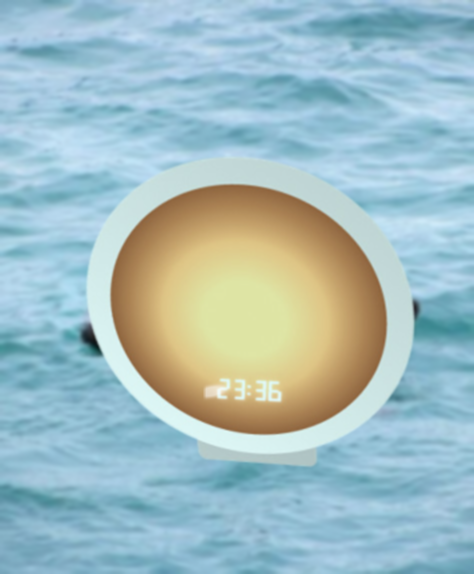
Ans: {"hour": 23, "minute": 36}
